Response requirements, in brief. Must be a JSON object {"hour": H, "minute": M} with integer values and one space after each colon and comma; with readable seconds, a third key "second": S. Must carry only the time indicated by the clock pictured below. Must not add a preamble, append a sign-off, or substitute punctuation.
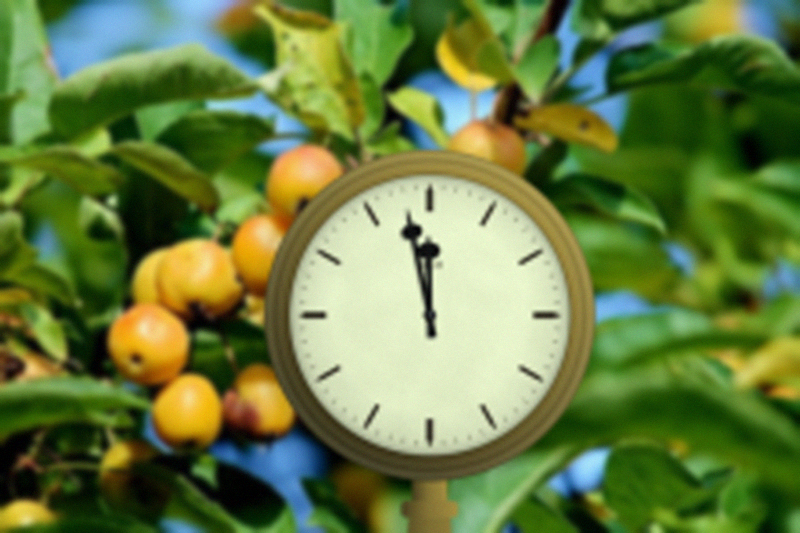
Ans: {"hour": 11, "minute": 58}
